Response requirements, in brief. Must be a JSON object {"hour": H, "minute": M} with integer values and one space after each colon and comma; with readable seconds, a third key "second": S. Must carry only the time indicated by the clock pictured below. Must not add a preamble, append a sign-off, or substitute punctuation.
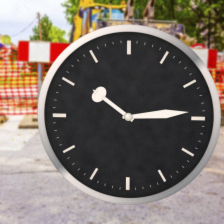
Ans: {"hour": 10, "minute": 14}
